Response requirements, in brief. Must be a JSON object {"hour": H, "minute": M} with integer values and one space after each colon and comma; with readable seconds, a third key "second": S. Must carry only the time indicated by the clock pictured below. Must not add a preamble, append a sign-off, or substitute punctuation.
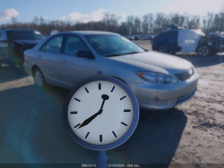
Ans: {"hour": 12, "minute": 39}
